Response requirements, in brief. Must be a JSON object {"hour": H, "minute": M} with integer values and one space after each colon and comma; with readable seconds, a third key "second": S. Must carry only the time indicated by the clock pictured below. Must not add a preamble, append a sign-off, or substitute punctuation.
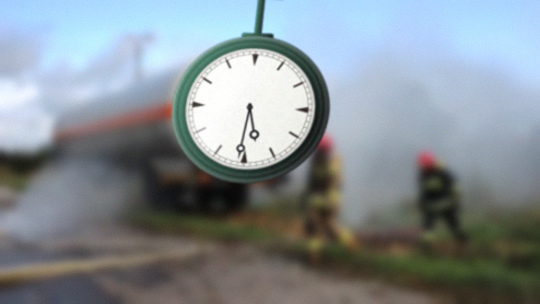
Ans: {"hour": 5, "minute": 31}
